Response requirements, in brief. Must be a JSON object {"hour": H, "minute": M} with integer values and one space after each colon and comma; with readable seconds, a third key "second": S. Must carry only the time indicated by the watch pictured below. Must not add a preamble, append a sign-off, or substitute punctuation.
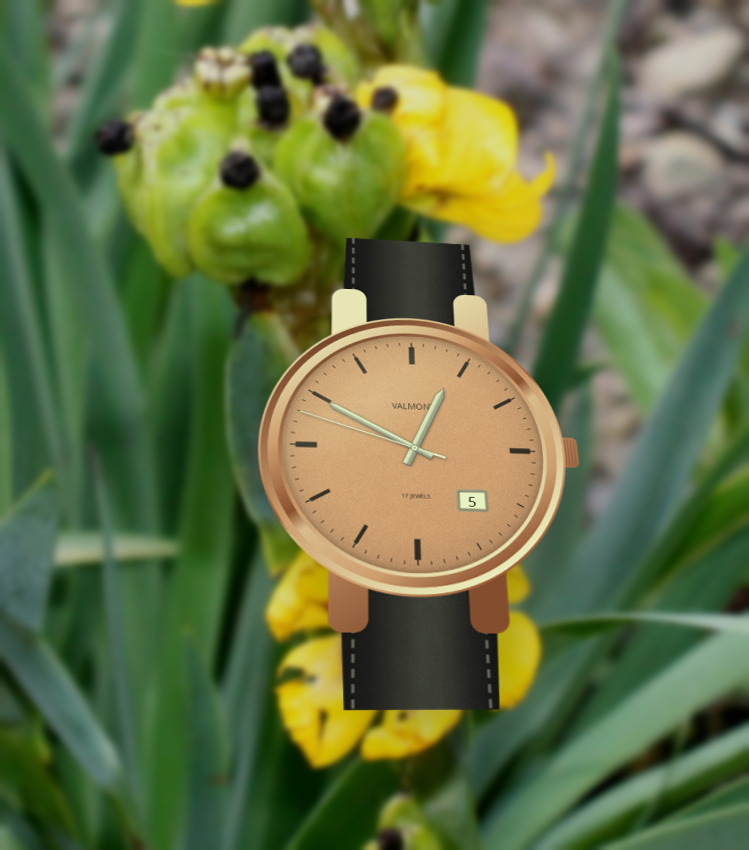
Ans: {"hour": 12, "minute": 49, "second": 48}
